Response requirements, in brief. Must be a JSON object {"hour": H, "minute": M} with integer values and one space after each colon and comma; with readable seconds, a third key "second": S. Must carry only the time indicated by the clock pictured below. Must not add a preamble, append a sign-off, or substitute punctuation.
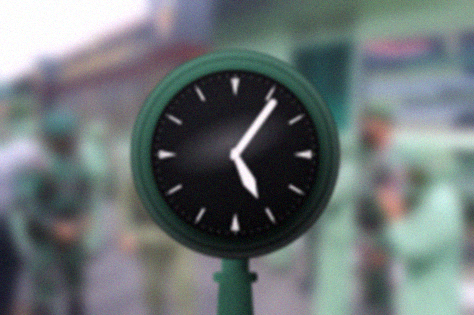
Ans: {"hour": 5, "minute": 6}
